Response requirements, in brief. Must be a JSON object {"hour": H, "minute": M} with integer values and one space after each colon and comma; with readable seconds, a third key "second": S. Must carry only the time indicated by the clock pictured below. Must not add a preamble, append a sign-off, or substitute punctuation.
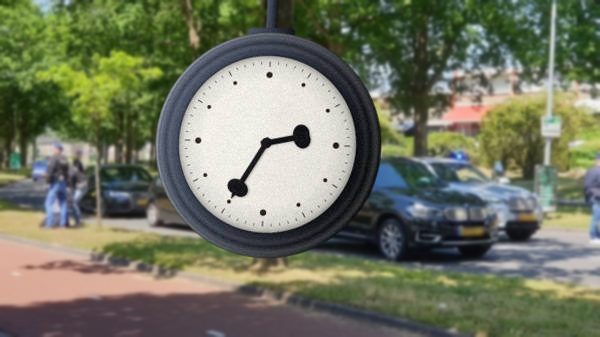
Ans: {"hour": 2, "minute": 35}
